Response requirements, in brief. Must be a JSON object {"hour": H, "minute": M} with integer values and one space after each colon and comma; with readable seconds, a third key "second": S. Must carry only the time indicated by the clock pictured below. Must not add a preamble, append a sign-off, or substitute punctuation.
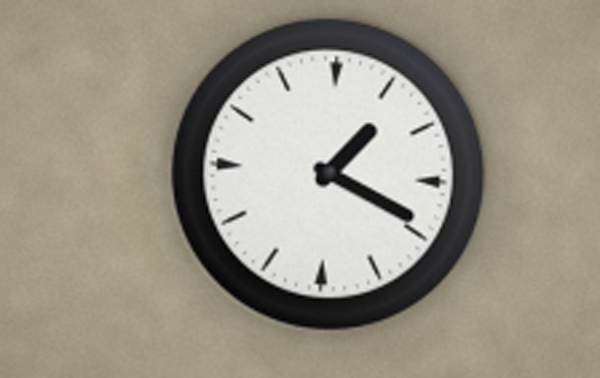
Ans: {"hour": 1, "minute": 19}
